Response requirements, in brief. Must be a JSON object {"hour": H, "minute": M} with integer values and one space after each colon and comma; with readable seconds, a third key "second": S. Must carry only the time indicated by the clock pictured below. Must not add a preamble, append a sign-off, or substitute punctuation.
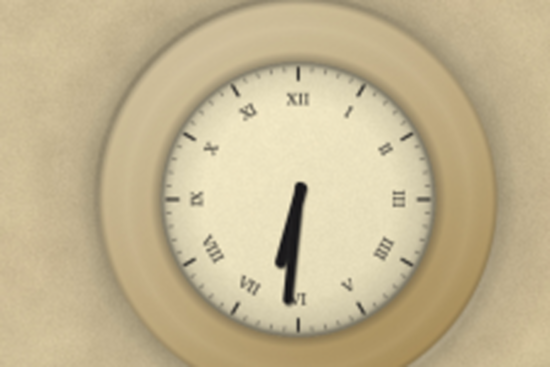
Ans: {"hour": 6, "minute": 31}
